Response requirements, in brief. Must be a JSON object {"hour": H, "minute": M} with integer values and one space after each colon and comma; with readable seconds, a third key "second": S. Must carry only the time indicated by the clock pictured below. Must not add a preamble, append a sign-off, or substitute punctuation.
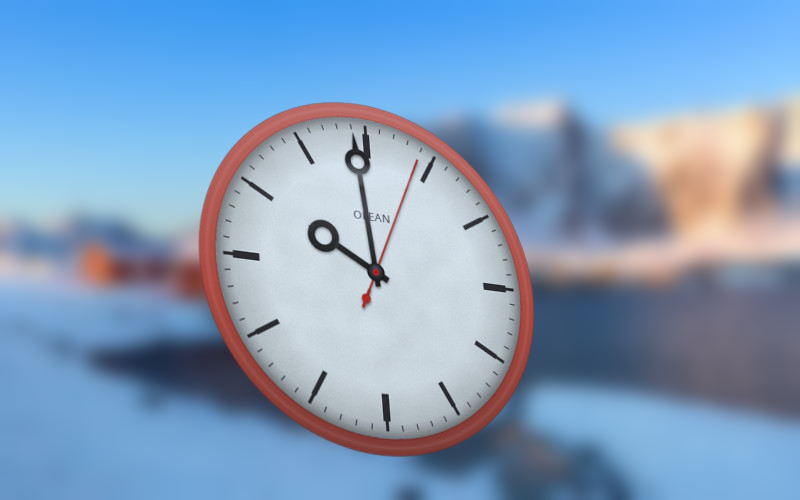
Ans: {"hour": 9, "minute": 59, "second": 4}
